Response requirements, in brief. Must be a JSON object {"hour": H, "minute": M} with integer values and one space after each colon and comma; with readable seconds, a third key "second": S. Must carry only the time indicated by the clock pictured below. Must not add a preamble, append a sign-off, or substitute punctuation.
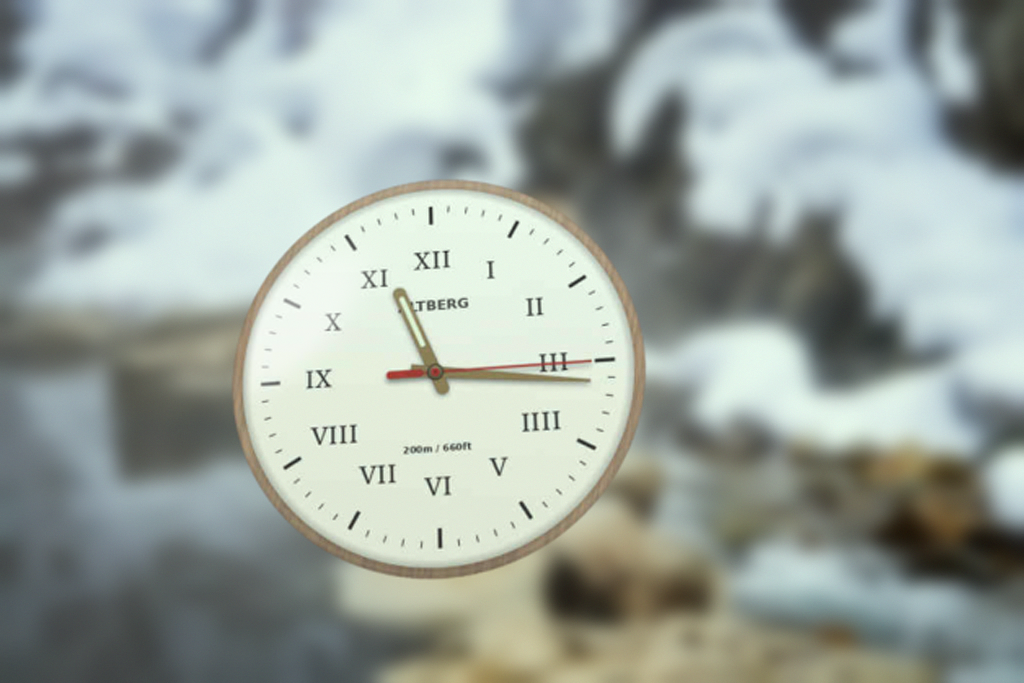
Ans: {"hour": 11, "minute": 16, "second": 15}
